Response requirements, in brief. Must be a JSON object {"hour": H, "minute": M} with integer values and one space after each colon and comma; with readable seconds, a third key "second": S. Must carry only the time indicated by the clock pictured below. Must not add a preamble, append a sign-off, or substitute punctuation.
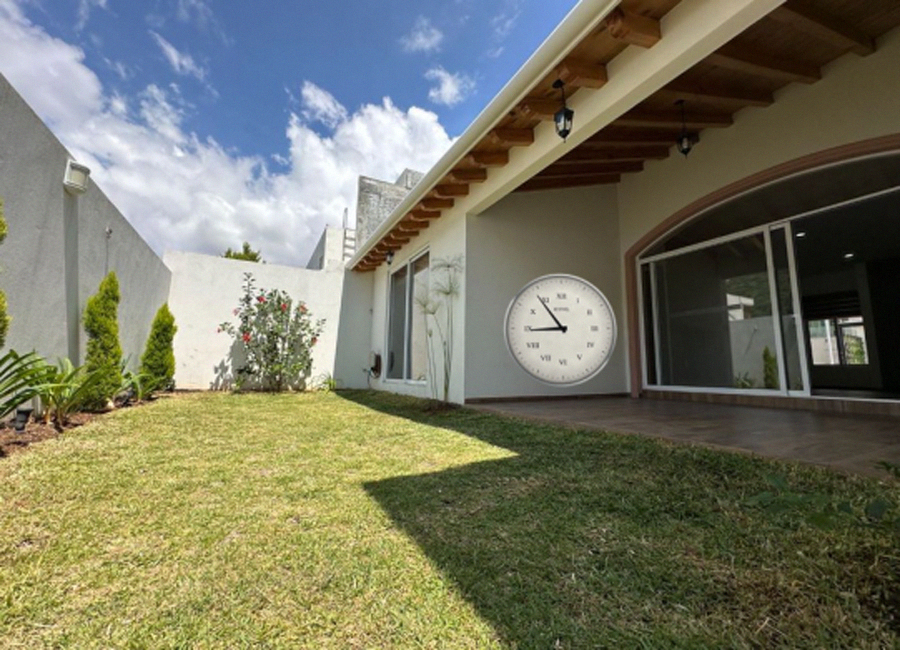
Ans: {"hour": 8, "minute": 54}
